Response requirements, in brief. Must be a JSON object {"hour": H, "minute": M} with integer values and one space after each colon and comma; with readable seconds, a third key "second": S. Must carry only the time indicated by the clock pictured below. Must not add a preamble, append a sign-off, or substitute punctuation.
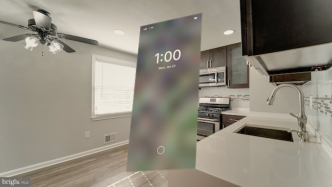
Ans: {"hour": 1, "minute": 0}
